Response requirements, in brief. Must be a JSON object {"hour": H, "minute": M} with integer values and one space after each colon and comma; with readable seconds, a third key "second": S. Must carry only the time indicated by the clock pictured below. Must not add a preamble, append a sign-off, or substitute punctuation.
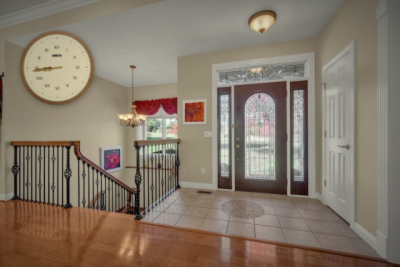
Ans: {"hour": 8, "minute": 44}
